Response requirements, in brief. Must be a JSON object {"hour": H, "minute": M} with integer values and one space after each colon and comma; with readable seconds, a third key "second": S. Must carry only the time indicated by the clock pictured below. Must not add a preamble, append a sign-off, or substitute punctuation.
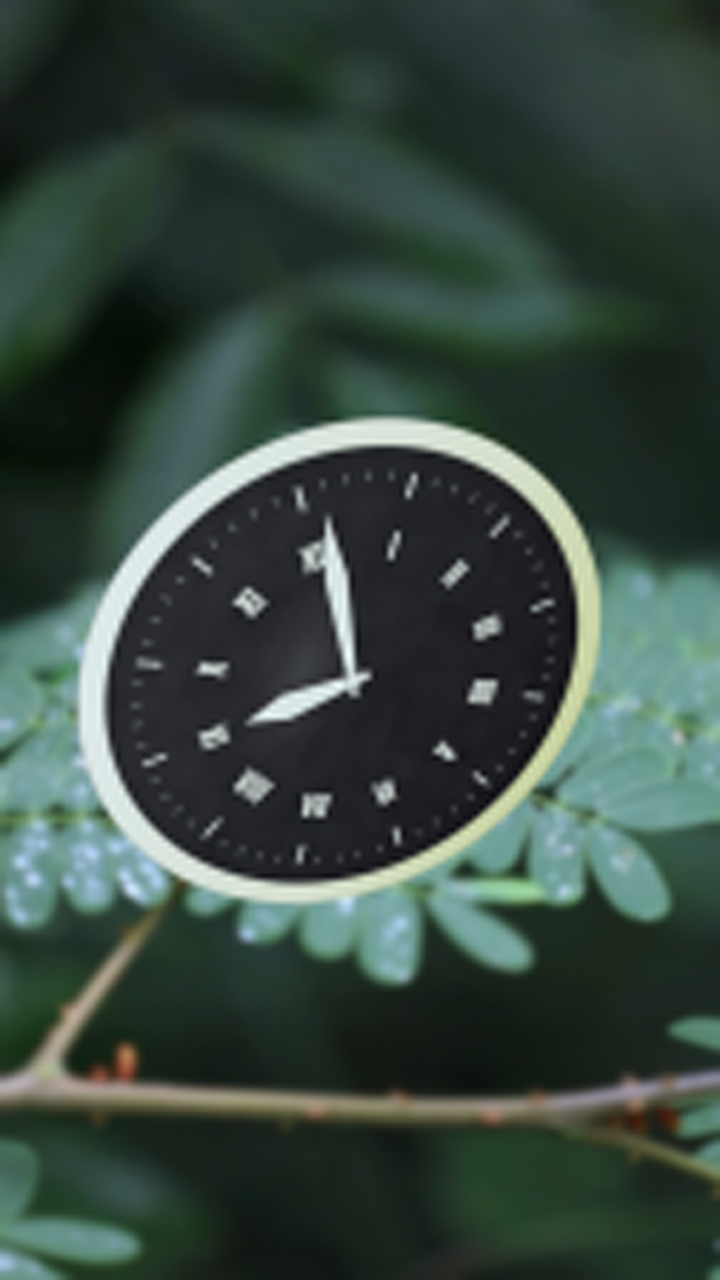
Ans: {"hour": 9, "minute": 1}
